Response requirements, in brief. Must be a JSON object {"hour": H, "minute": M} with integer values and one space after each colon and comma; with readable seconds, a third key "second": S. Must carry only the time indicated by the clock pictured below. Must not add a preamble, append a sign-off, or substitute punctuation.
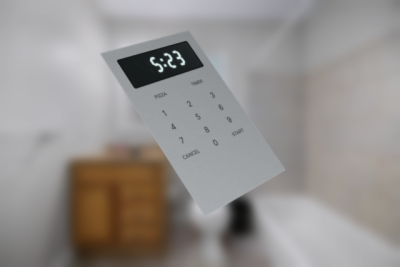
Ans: {"hour": 5, "minute": 23}
